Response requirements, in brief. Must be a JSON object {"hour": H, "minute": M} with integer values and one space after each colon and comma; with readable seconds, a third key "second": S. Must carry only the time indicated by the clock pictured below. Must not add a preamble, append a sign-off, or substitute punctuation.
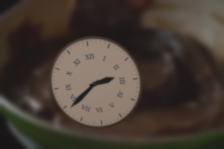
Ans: {"hour": 2, "minute": 39}
